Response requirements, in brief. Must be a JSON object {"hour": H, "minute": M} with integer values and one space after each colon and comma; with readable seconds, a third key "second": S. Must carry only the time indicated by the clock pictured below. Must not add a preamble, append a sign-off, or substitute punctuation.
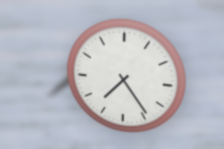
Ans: {"hour": 7, "minute": 24}
